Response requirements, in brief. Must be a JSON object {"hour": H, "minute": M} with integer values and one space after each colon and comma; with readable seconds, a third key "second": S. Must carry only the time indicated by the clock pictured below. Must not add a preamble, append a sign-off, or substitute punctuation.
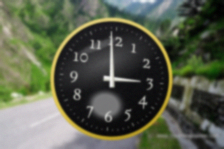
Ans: {"hour": 2, "minute": 59}
